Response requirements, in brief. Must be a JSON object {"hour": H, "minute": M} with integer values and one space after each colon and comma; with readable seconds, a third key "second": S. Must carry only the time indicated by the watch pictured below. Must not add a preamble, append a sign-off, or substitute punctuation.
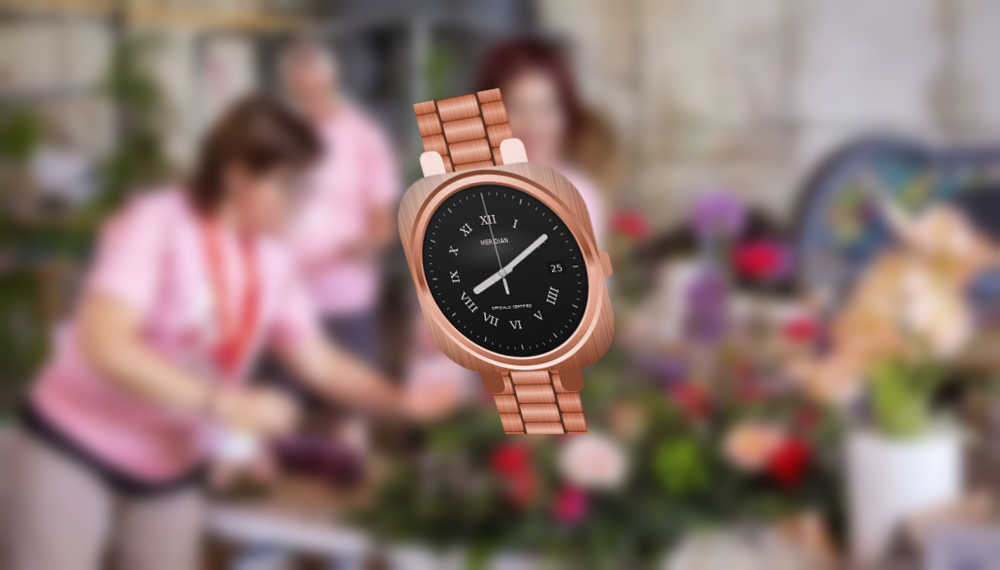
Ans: {"hour": 8, "minute": 10, "second": 0}
